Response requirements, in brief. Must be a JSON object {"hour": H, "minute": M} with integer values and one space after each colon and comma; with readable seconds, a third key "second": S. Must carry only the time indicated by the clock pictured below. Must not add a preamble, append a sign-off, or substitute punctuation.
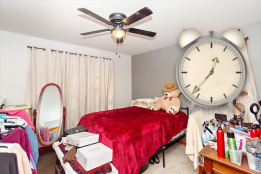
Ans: {"hour": 12, "minute": 37}
